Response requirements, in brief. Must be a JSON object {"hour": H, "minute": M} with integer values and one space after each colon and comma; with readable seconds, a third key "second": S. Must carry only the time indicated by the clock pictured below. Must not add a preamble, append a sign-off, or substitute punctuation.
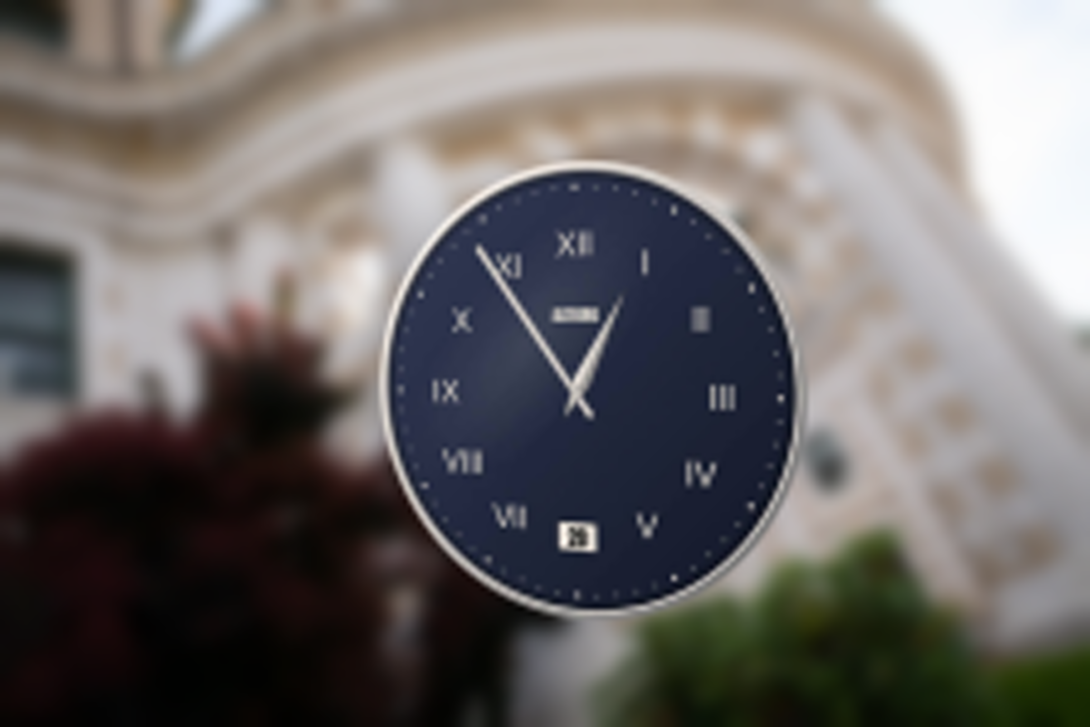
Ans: {"hour": 12, "minute": 54}
